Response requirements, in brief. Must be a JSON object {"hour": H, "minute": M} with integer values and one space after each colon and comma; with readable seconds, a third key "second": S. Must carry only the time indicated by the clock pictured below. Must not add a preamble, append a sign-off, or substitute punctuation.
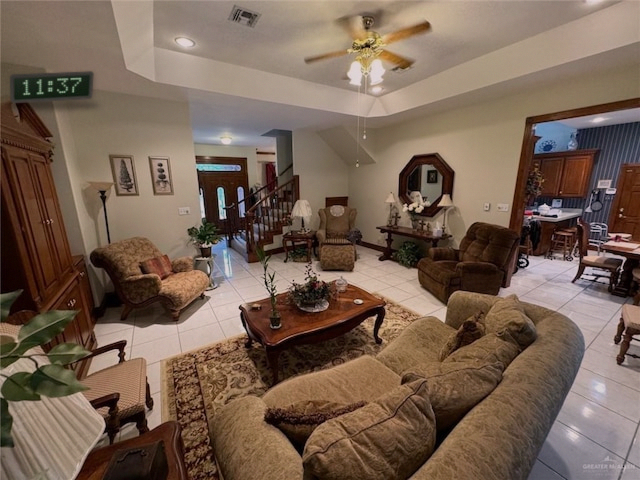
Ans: {"hour": 11, "minute": 37}
